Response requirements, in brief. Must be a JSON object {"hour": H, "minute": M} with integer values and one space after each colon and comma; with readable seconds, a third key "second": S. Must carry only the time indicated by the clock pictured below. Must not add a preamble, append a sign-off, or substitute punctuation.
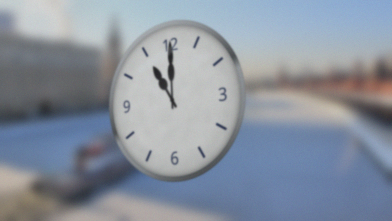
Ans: {"hour": 11, "minute": 0}
